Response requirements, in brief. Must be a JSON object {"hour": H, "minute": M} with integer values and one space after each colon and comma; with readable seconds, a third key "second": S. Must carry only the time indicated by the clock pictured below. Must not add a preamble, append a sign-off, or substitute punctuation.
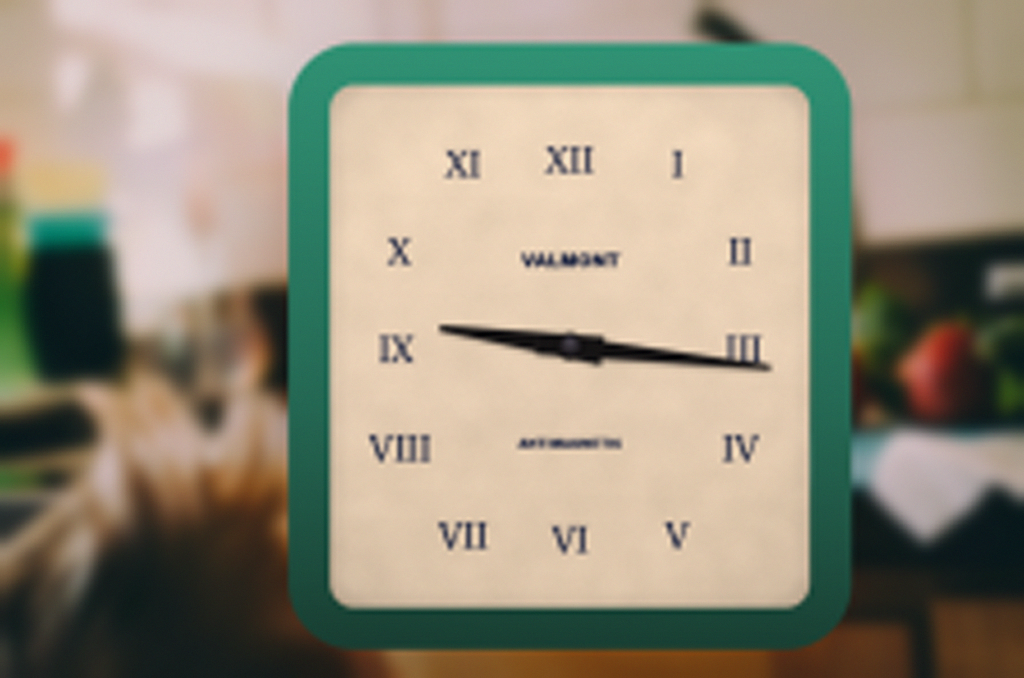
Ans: {"hour": 9, "minute": 16}
